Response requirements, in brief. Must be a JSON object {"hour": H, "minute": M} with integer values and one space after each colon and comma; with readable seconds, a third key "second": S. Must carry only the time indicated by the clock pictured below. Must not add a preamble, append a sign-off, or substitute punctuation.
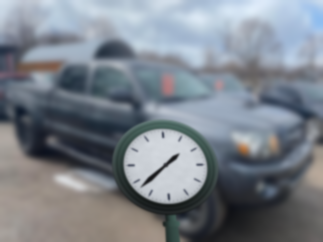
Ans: {"hour": 1, "minute": 38}
